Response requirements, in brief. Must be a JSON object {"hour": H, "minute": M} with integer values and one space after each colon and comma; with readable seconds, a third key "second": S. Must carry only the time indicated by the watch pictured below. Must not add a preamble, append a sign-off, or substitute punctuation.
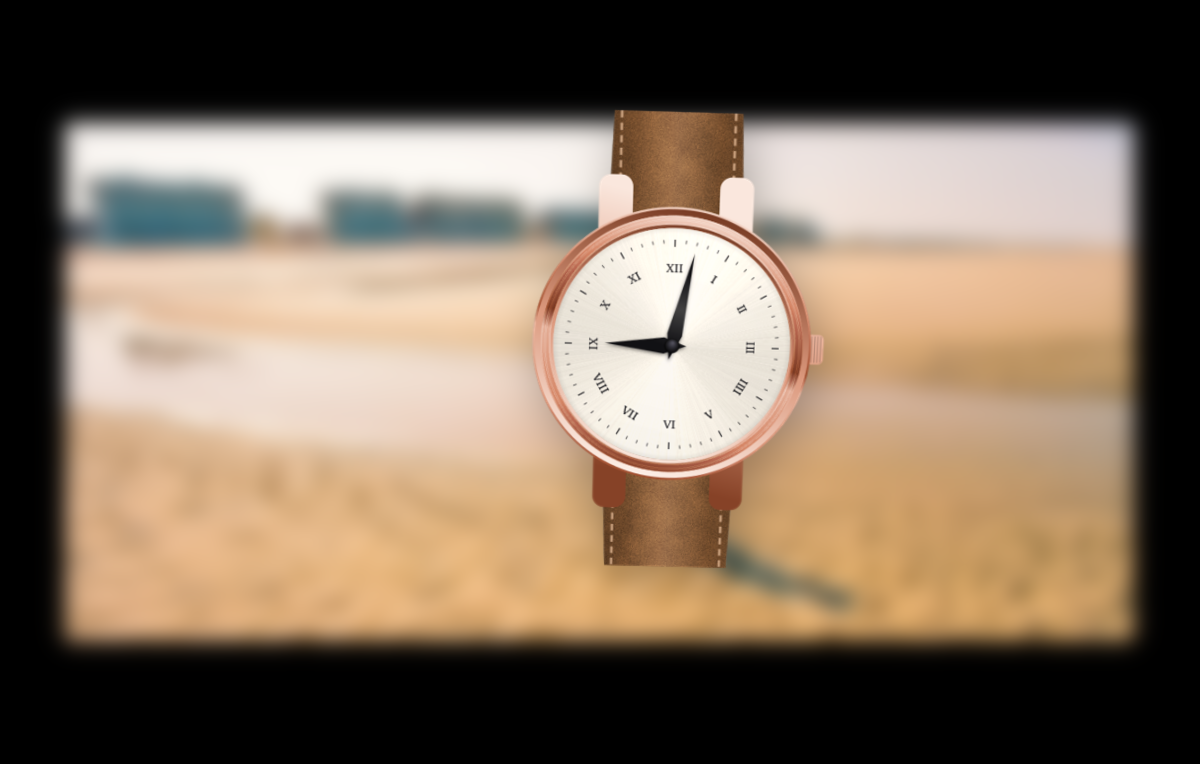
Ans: {"hour": 9, "minute": 2}
